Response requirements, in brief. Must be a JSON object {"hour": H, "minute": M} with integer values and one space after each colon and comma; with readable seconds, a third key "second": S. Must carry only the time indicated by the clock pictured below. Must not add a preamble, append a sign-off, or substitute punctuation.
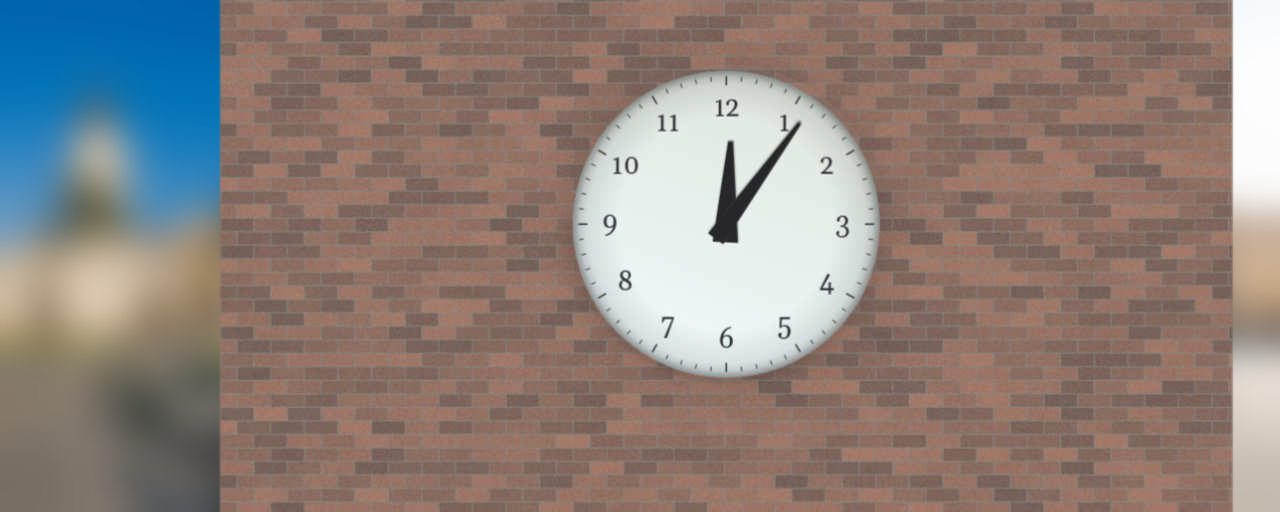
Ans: {"hour": 12, "minute": 6}
